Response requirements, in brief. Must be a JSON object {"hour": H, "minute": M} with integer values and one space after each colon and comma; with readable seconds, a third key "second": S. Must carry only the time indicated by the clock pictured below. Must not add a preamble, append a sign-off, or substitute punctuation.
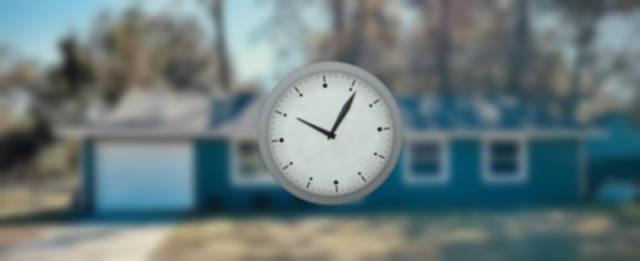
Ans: {"hour": 10, "minute": 6}
